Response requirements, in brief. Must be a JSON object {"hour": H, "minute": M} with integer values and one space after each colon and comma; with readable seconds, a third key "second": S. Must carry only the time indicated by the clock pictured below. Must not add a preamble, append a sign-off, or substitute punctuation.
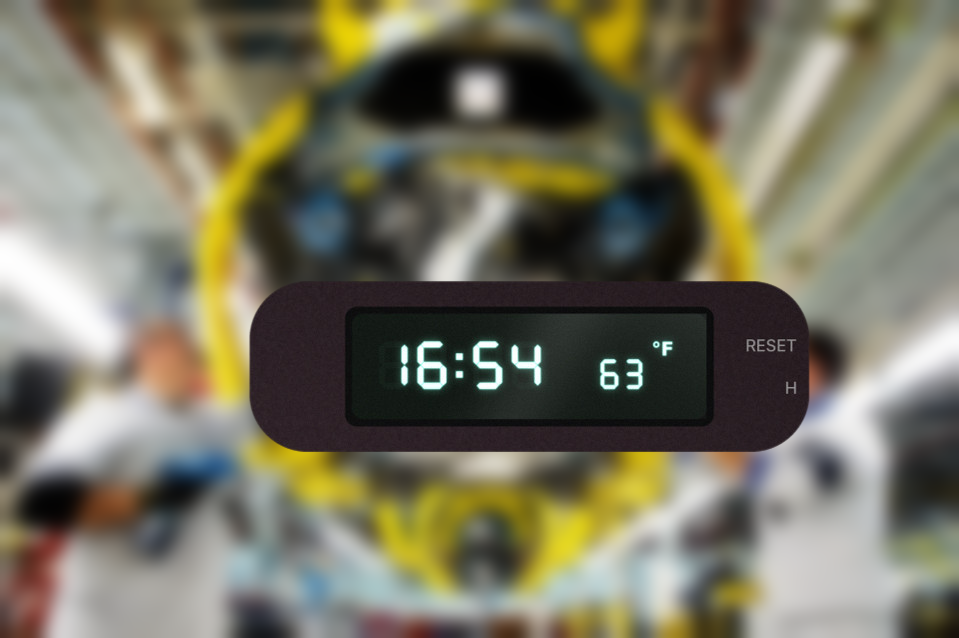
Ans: {"hour": 16, "minute": 54}
